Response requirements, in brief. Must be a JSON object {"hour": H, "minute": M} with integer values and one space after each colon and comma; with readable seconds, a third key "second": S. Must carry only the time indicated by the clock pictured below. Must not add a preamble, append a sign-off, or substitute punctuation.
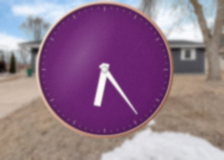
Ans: {"hour": 6, "minute": 24}
